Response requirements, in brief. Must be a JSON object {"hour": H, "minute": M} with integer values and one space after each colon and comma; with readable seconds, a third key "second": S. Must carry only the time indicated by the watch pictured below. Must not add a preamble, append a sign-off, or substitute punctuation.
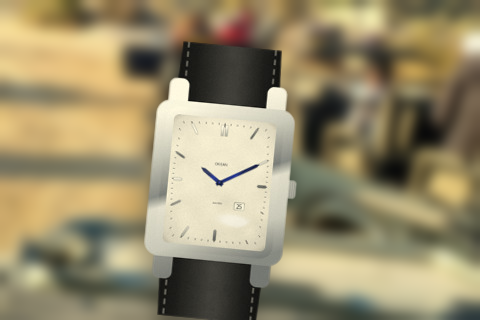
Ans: {"hour": 10, "minute": 10}
